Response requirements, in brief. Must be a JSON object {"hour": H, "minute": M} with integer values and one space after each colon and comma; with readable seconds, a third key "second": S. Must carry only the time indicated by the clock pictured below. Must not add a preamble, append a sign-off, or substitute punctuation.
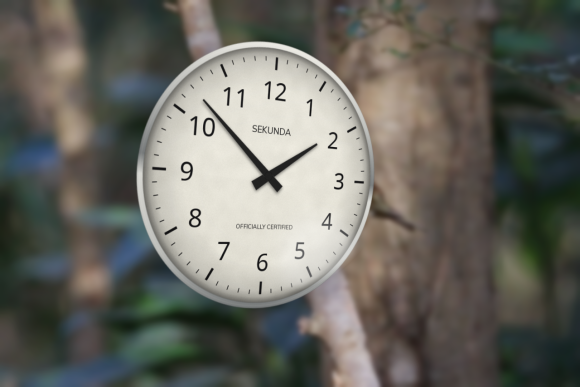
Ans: {"hour": 1, "minute": 52}
